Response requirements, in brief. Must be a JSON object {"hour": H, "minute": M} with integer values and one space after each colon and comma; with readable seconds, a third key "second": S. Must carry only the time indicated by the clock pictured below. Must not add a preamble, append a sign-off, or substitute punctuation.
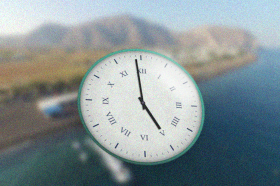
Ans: {"hour": 4, "minute": 59}
